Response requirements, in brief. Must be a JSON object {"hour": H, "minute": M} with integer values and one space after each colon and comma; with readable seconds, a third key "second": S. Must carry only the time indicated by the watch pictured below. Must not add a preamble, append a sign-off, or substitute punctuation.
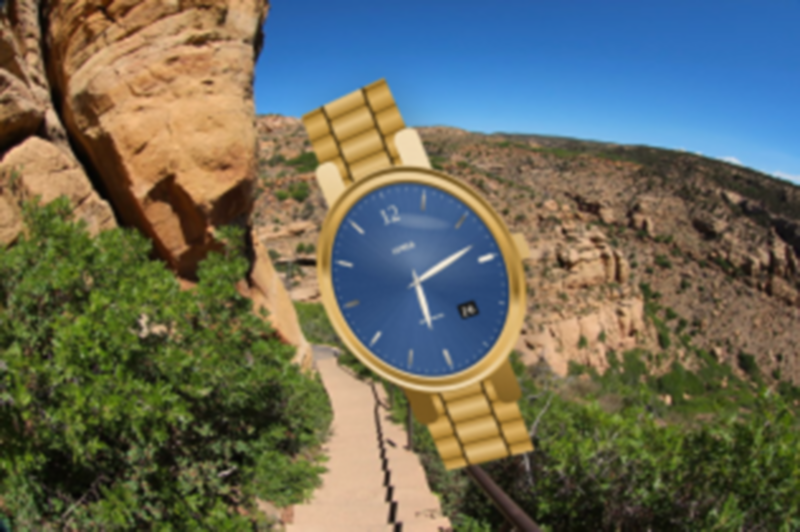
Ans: {"hour": 6, "minute": 13}
